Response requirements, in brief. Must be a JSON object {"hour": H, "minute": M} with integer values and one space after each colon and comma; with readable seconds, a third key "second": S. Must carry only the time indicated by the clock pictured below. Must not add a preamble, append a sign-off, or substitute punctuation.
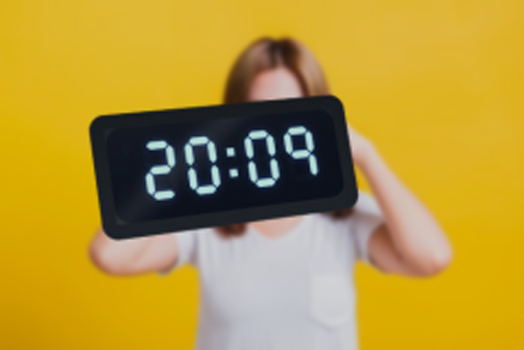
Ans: {"hour": 20, "minute": 9}
